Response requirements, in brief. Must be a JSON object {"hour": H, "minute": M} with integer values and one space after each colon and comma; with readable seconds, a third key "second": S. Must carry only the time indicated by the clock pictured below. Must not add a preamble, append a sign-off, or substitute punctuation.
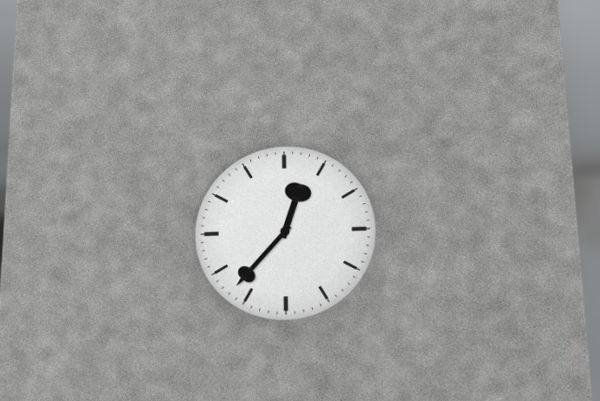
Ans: {"hour": 12, "minute": 37}
